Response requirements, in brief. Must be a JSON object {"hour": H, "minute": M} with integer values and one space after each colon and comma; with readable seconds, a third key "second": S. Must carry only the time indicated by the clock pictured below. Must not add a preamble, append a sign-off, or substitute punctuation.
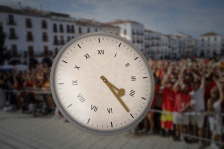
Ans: {"hour": 4, "minute": 25}
